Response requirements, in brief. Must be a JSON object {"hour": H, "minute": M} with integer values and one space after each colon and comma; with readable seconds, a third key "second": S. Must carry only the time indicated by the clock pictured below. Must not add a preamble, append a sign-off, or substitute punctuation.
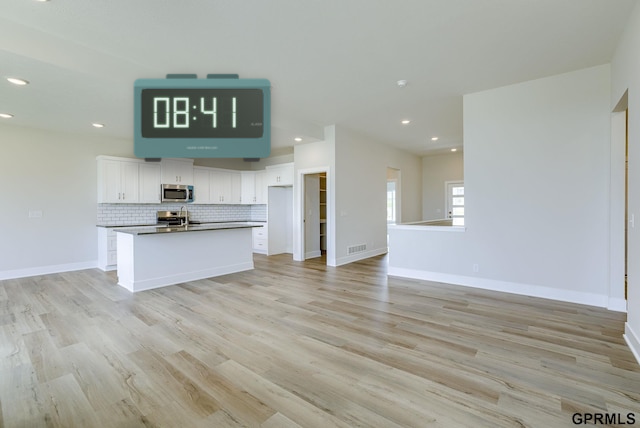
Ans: {"hour": 8, "minute": 41}
